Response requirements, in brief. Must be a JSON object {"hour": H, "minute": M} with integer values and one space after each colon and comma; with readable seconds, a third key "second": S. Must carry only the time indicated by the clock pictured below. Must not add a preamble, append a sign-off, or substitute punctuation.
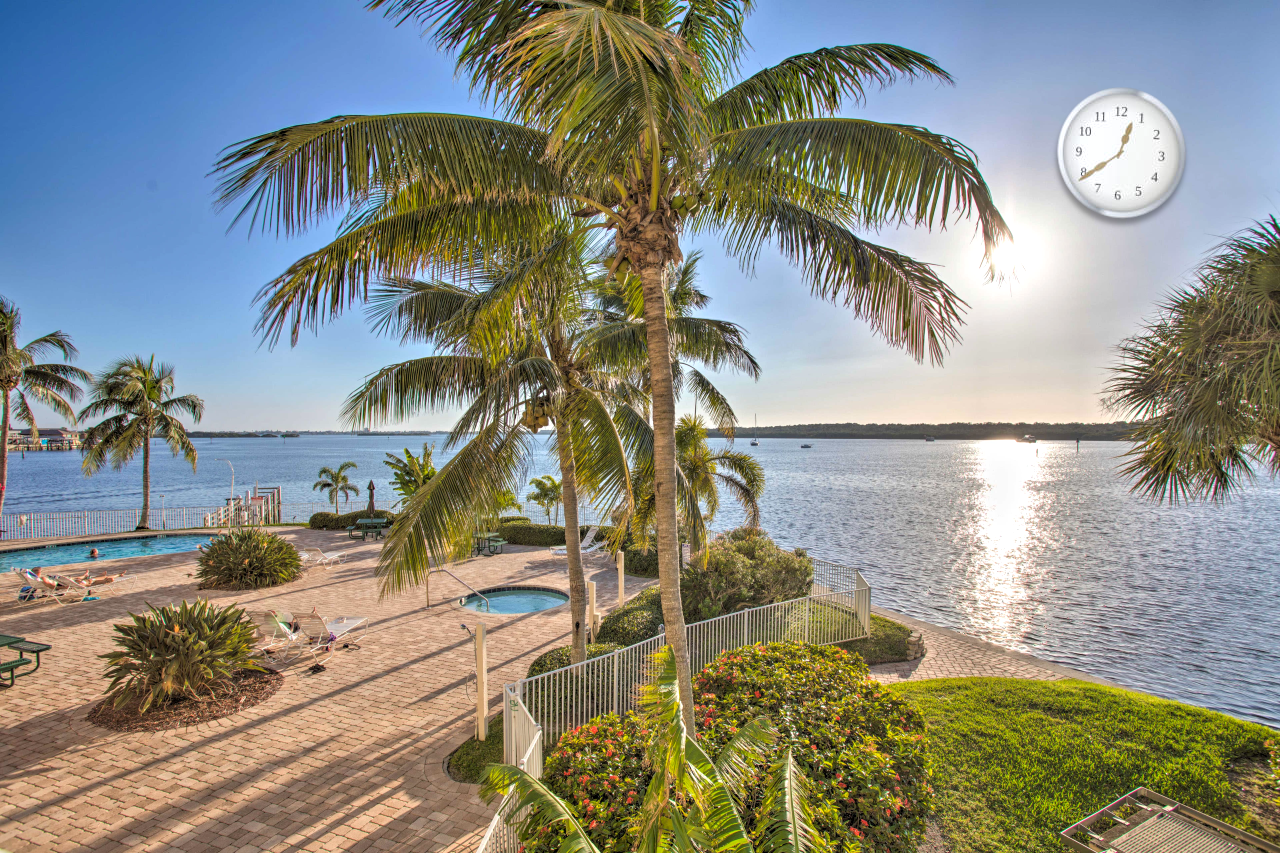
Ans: {"hour": 12, "minute": 39}
